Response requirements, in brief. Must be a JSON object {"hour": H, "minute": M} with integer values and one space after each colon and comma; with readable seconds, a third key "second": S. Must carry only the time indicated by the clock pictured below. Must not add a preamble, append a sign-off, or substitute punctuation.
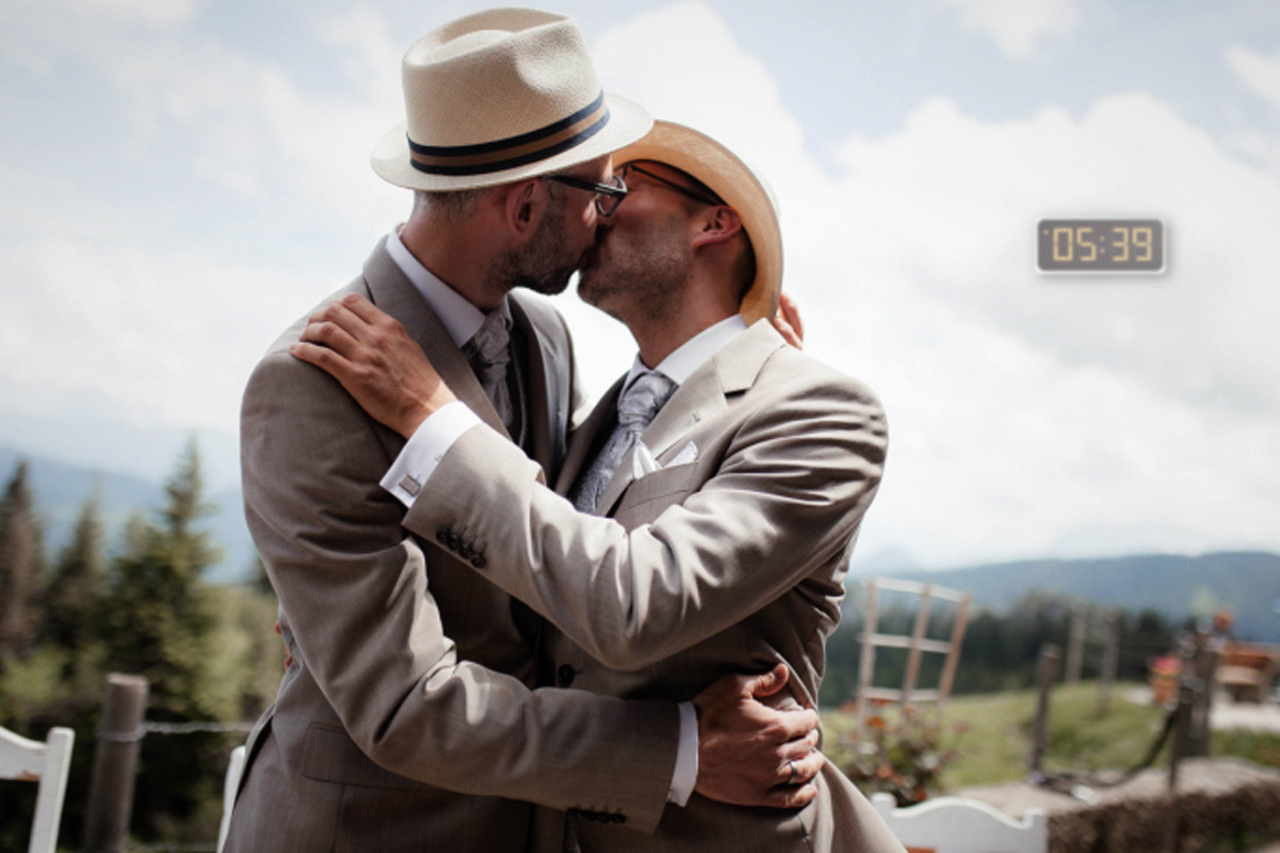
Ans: {"hour": 5, "minute": 39}
